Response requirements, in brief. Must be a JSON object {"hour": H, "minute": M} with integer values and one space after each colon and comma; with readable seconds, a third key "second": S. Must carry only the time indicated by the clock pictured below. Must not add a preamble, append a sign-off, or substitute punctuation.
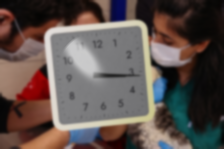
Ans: {"hour": 3, "minute": 16}
